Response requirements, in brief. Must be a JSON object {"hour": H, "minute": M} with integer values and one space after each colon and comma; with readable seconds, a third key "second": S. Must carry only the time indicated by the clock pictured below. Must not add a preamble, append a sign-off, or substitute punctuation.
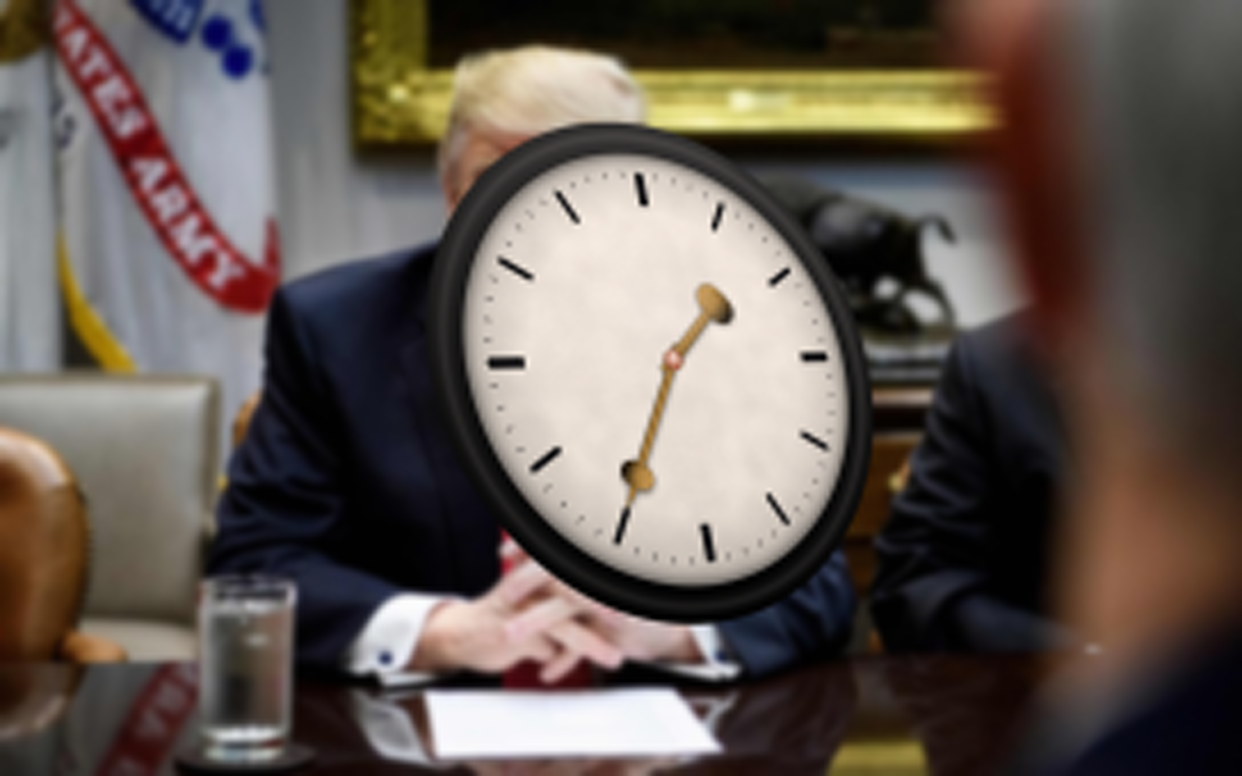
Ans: {"hour": 1, "minute": 35}
